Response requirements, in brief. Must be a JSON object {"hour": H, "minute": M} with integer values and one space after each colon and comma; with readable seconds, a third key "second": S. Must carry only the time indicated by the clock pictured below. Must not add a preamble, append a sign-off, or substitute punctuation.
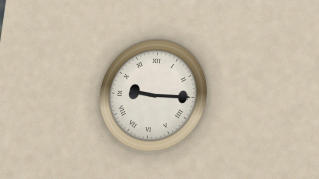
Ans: {"hour": 9, "minute": 15}
